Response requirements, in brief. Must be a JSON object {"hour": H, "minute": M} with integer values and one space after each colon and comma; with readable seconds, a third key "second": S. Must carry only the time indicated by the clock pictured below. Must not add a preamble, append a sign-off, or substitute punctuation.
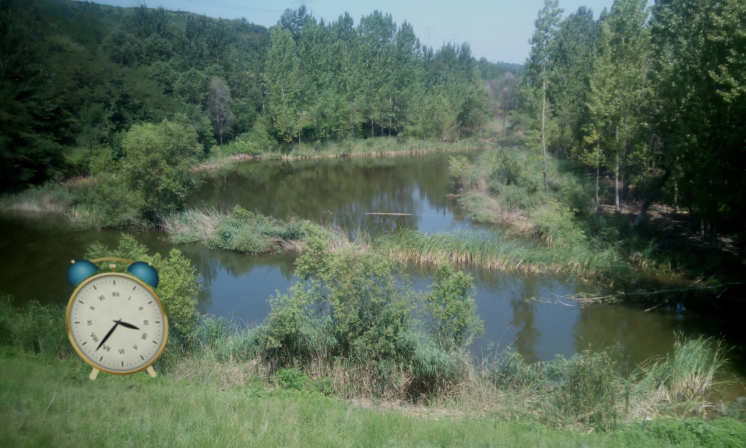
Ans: {"hour": 3, "minute": 37}
